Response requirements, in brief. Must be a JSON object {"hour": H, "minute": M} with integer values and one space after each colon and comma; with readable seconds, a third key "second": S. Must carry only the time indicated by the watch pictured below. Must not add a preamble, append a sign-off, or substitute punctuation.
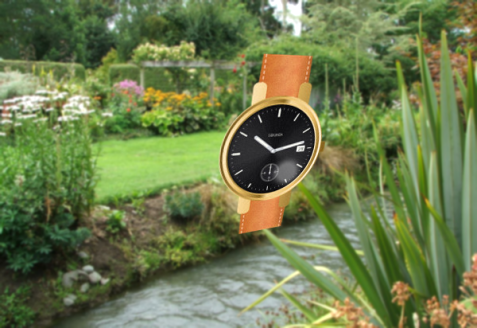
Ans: {"hour": 10, "minute": 13}
